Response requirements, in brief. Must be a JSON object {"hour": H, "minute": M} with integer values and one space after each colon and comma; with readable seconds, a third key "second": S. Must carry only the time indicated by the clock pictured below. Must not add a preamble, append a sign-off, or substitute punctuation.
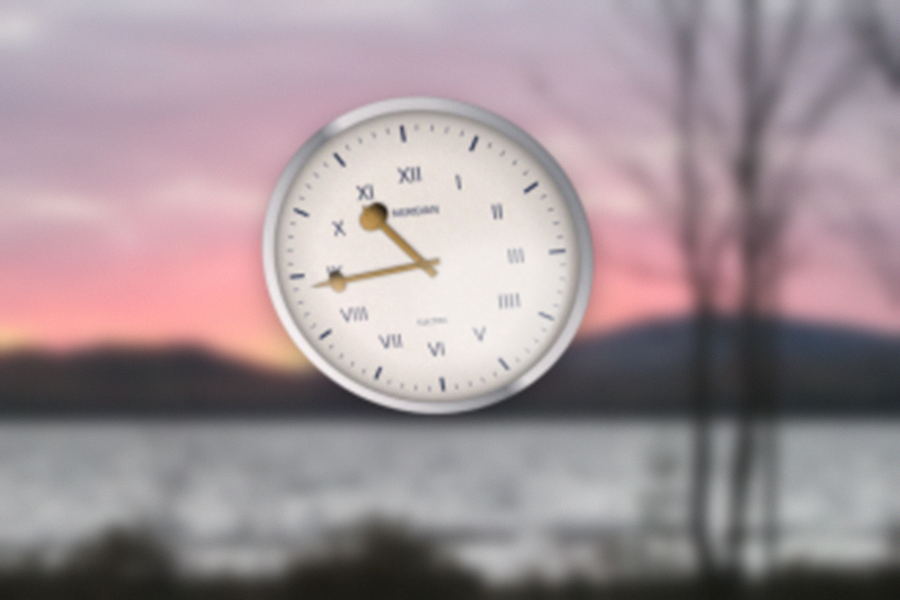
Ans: {"hour": 10, "minute": 44}
